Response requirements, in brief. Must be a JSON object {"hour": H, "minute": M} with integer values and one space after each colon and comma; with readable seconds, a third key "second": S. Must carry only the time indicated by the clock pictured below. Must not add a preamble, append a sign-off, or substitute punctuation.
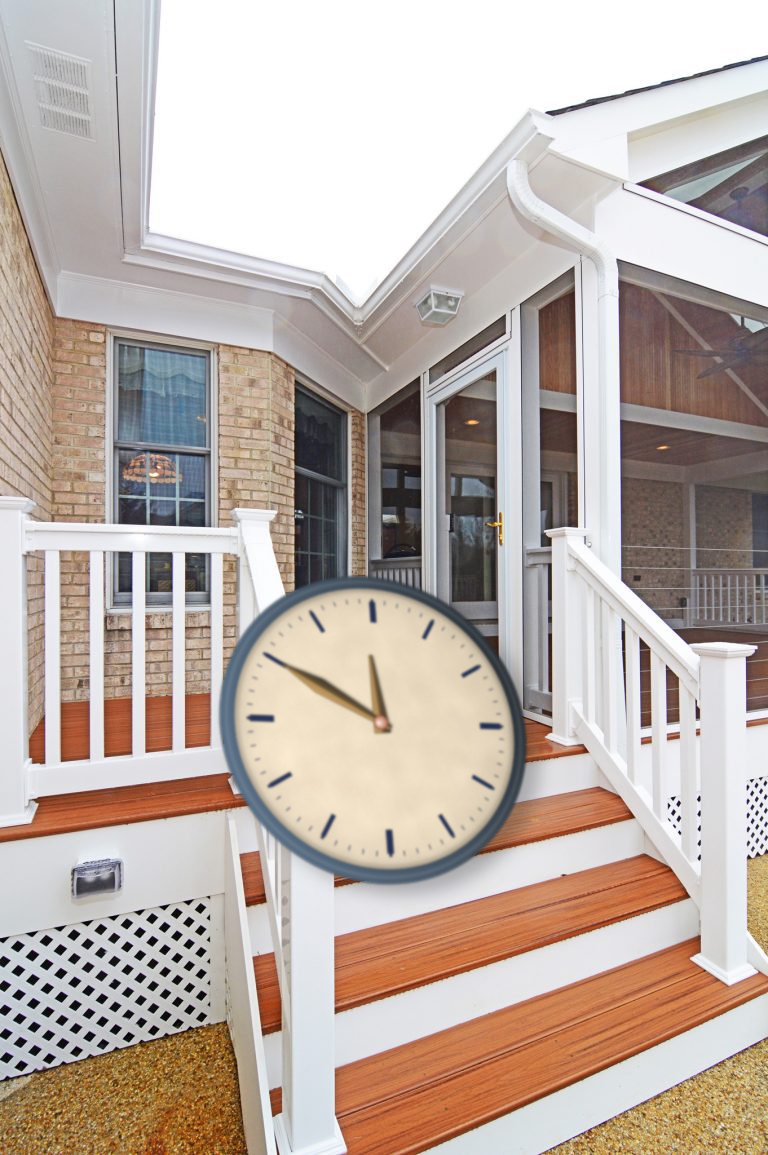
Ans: {"hour": 11, "minute": 50}
